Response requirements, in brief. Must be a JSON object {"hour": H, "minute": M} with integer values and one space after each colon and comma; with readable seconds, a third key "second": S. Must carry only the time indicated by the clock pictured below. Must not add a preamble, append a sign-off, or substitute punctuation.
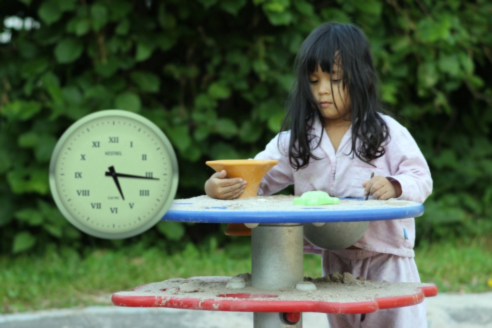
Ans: {"hour": 5, "minute": 16}
